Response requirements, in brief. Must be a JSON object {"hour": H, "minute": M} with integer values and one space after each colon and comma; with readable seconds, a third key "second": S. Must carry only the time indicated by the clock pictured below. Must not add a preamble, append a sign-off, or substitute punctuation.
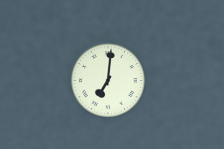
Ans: {"hour": 7, "minute": 1}
